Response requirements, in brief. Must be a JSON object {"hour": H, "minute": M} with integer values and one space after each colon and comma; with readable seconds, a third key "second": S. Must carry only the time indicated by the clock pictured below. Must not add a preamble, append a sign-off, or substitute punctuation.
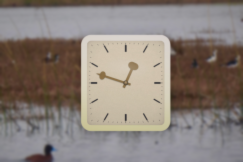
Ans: {"hour": 12, "minute": 48}
